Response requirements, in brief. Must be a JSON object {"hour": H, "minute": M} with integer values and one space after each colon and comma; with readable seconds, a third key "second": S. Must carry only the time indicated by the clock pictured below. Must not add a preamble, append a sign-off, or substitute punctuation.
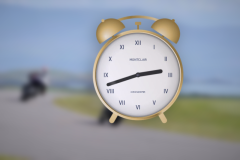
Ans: {"hour": 2, "minute": 42}
